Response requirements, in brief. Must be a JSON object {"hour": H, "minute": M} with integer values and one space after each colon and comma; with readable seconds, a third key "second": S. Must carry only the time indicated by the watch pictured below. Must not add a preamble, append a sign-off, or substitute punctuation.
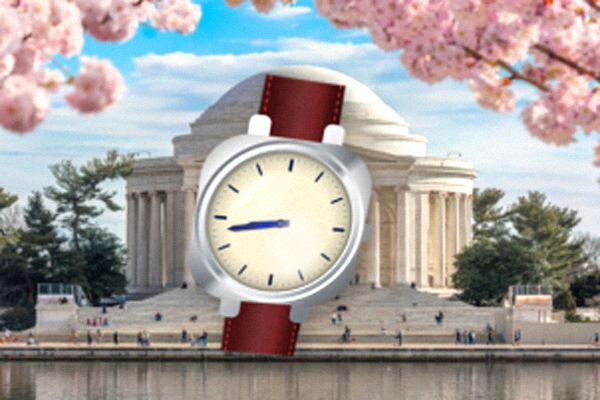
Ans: {"hour": 8, "minute": 43}
